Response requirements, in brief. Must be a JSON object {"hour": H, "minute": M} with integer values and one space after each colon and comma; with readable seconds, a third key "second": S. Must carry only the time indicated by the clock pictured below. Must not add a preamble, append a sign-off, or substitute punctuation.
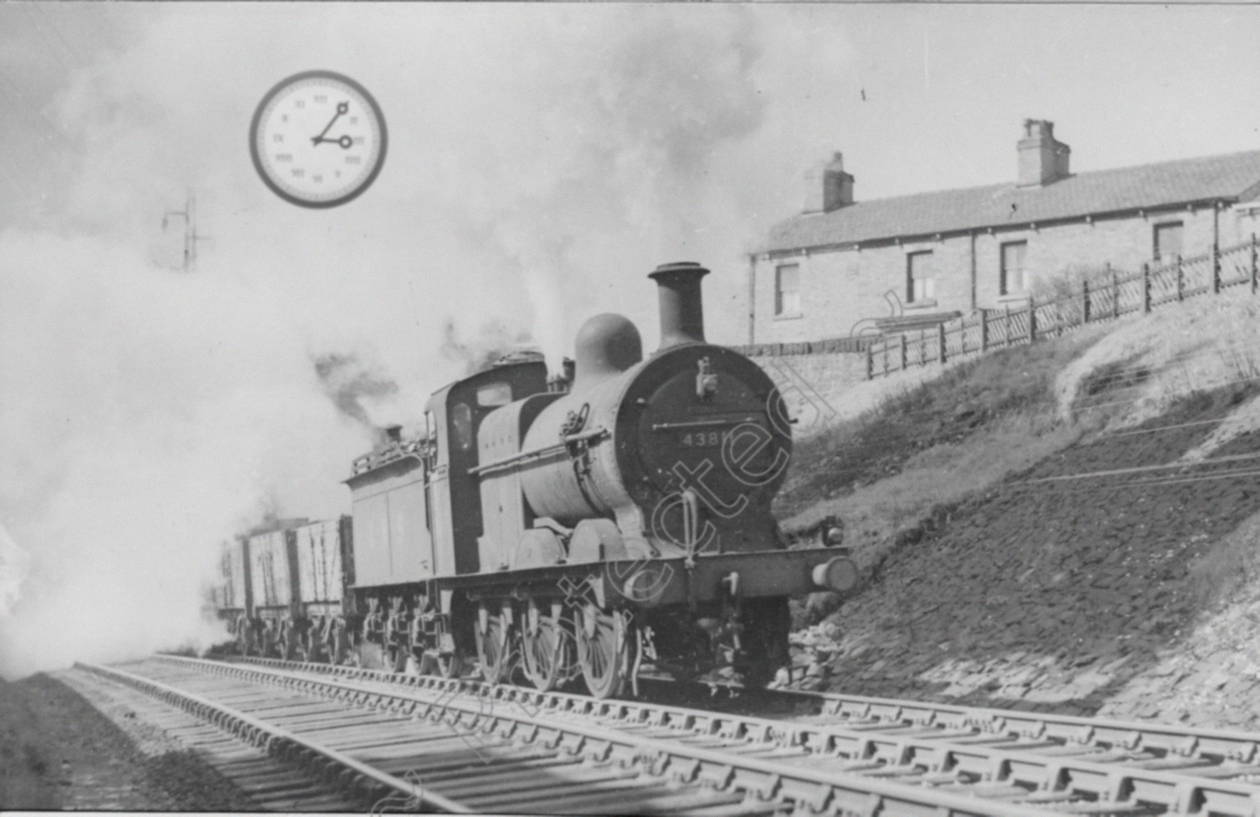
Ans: {"hour": 3, "minute": 6}
